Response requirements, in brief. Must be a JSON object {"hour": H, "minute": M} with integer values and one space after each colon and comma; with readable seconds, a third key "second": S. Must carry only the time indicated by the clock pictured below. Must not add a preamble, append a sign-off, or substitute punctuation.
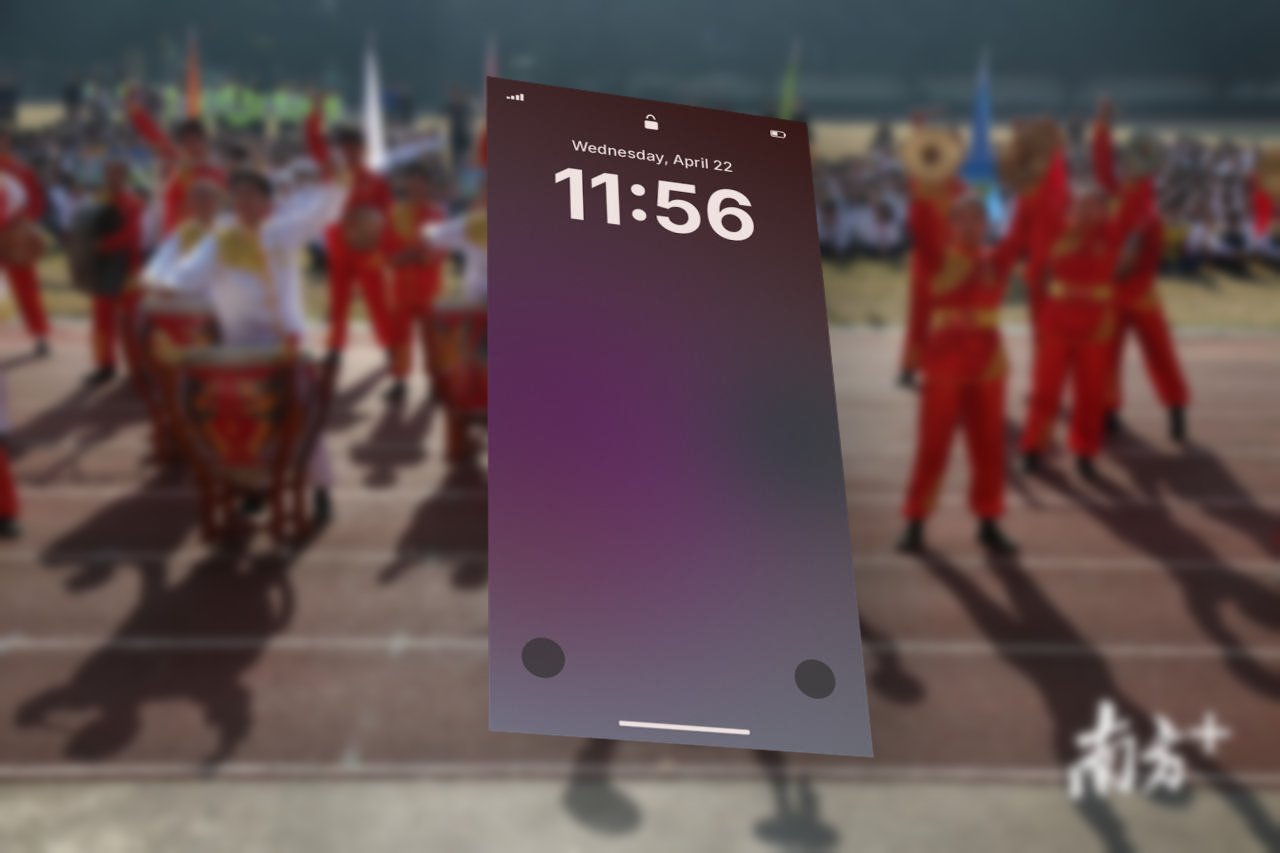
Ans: {"hour": 11, "minute": 56}
